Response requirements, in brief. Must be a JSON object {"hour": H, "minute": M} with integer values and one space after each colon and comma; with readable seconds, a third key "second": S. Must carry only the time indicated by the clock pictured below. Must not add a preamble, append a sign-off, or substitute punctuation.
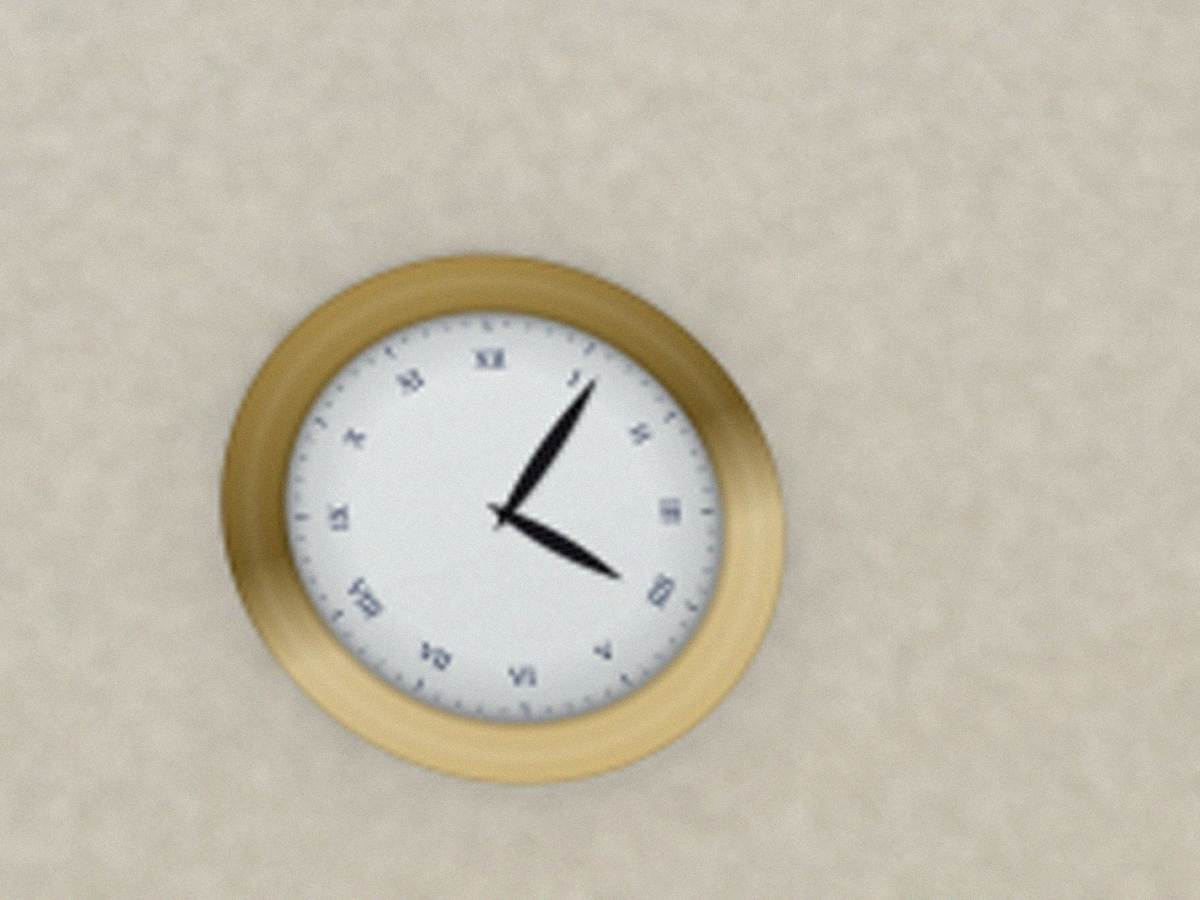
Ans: {"hour": 4, "minute": 6}
